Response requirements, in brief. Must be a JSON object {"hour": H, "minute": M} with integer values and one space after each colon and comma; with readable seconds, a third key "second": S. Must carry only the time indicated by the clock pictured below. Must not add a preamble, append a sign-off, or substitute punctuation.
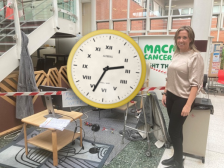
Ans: {"hour": 2, "minute": 34}
